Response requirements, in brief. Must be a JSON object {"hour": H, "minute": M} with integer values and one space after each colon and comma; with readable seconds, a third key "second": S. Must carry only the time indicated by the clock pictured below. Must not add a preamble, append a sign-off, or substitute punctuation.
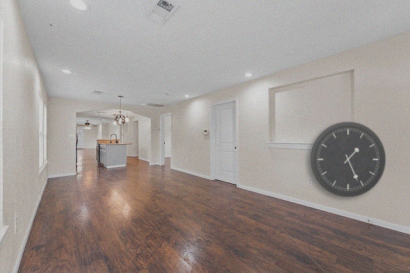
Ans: {"hour": 1, "minute": 26}
